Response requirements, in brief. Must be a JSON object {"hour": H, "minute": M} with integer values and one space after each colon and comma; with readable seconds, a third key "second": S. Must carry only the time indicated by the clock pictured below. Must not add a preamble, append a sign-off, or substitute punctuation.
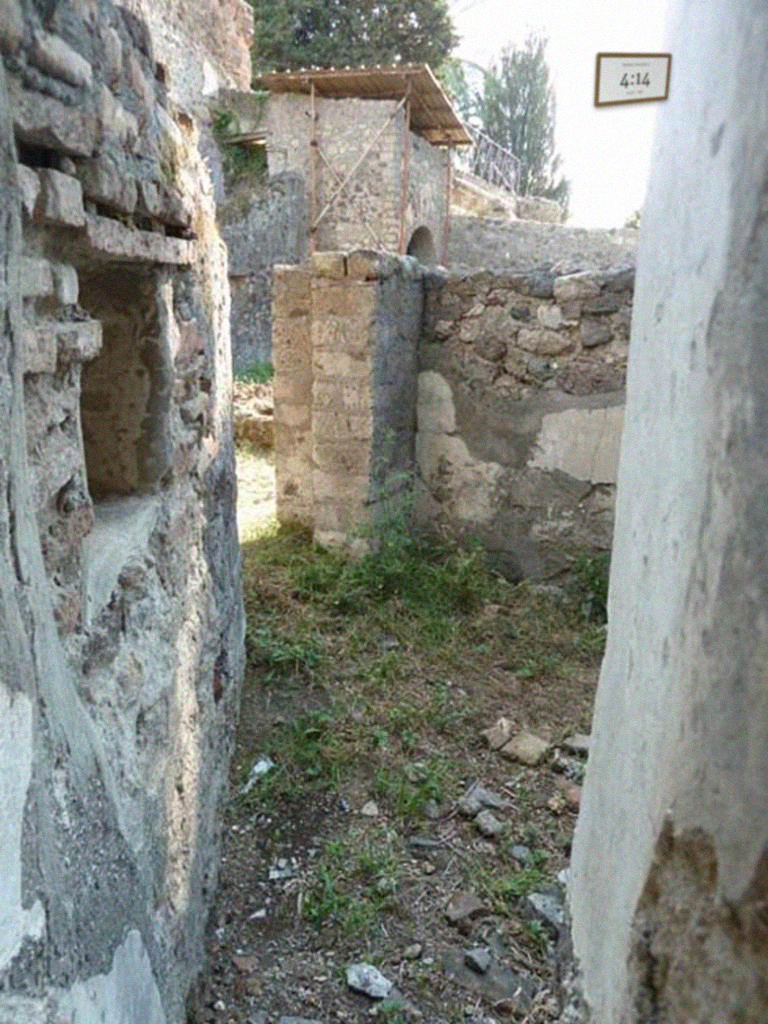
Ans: {"hour": 4, "minute": 14}
